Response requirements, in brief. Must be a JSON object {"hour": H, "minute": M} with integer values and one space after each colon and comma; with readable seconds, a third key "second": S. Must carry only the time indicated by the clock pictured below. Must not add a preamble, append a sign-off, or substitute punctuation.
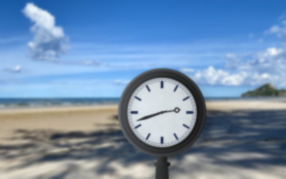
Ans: {"hour": 2, "minute": 42}
